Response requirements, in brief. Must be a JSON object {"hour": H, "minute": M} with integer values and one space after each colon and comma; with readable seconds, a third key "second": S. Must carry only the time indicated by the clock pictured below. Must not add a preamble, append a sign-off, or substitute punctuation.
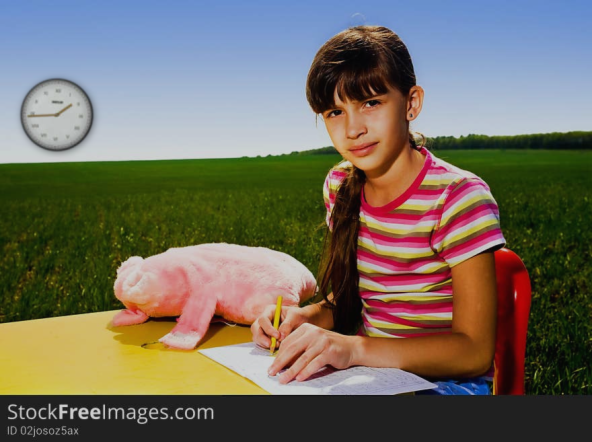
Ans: {"hour": 1, "minute": 44}
